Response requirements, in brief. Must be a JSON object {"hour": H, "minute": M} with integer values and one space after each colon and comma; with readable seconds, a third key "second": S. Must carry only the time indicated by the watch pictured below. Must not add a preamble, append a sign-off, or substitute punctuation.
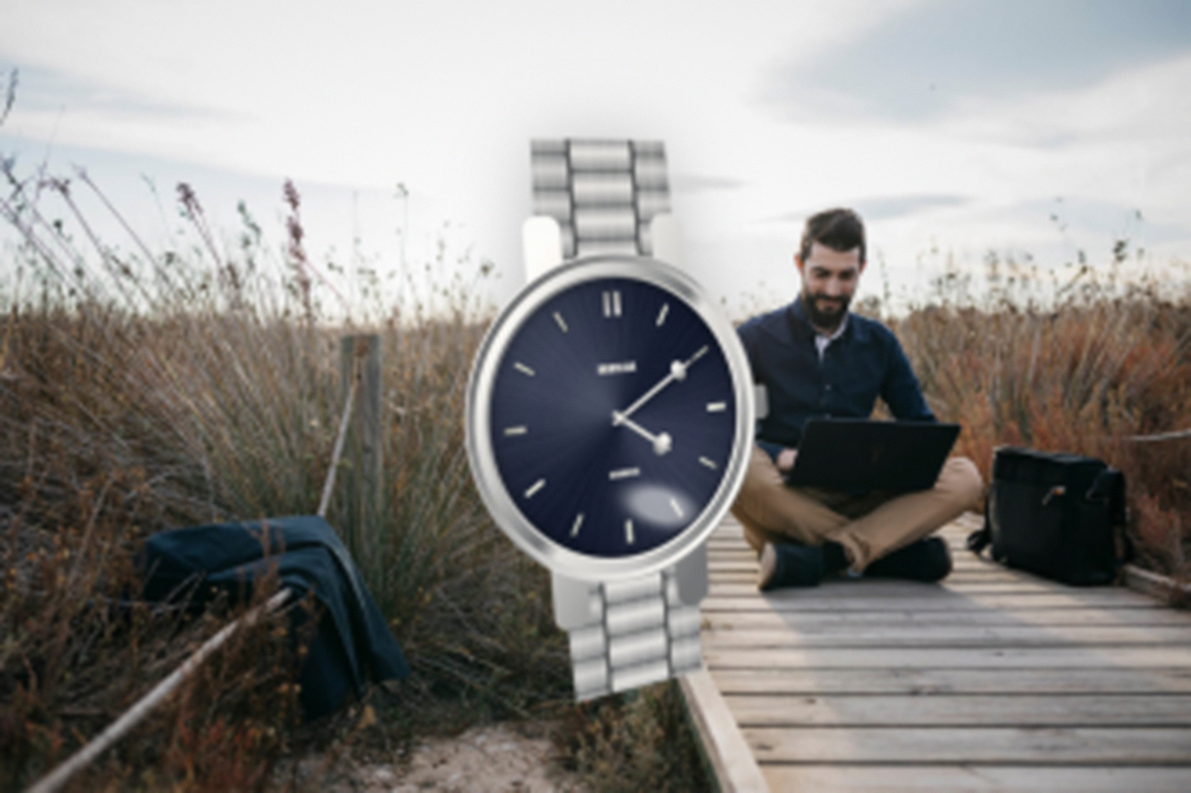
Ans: {"hour": 4, "minute": 10}
